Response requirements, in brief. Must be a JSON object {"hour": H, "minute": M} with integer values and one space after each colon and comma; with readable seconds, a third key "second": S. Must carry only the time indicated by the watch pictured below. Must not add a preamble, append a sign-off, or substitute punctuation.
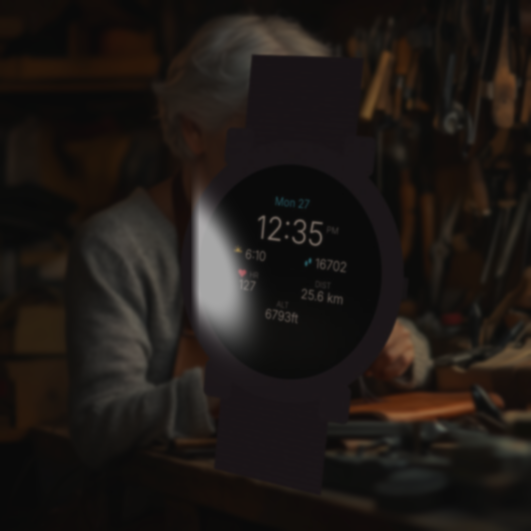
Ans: {"hour": 12, "minute": 35}
